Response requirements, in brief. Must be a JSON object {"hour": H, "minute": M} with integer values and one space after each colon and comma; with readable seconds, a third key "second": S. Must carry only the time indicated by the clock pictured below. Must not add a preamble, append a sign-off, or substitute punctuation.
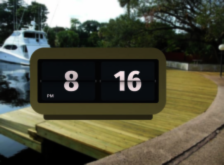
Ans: {"hour": 8, "minute": 16}
